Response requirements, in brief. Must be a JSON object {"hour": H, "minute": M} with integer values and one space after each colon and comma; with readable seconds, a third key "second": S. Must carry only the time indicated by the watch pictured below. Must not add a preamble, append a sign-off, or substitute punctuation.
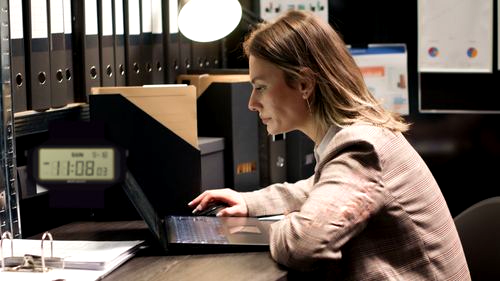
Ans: {"hour": 11, "minute": 8}
